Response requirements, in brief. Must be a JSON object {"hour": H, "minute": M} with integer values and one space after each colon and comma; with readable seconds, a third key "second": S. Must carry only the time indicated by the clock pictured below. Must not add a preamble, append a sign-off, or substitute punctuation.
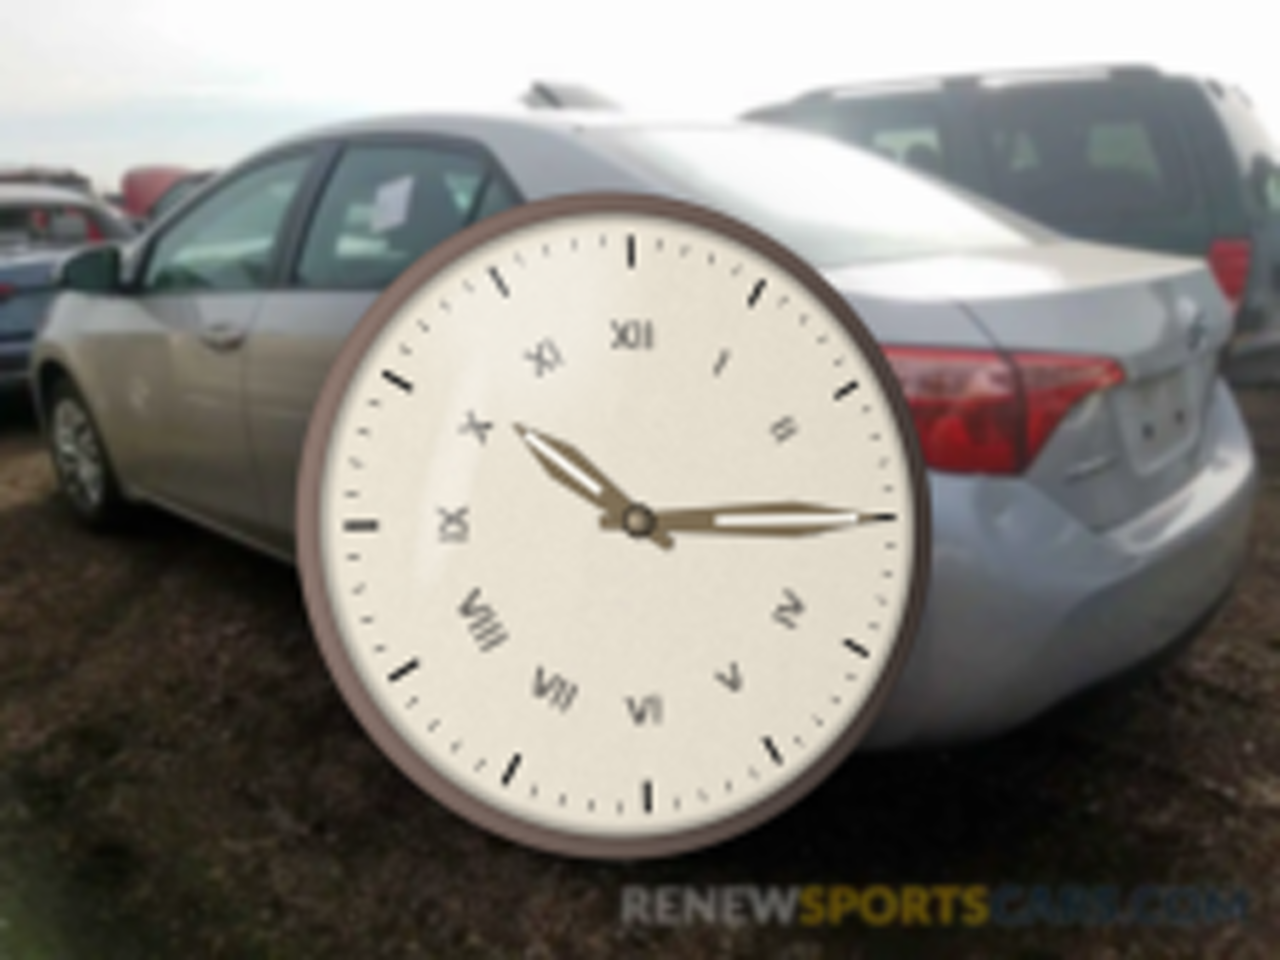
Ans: {"hour": 10, "minute": 15}
